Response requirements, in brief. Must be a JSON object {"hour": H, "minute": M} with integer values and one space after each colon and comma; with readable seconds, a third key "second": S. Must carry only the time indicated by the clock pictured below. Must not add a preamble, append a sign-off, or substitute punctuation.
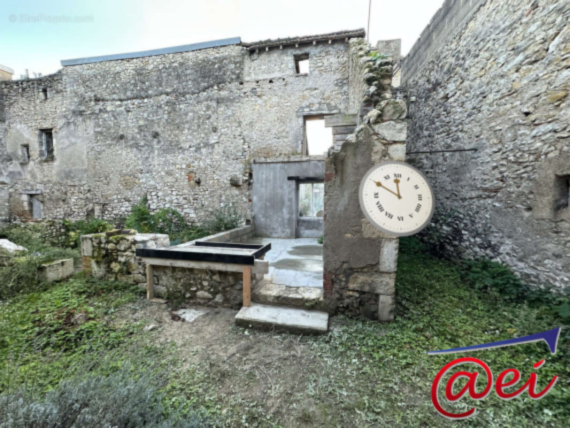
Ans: {"hour": 11, "minute": 50}
